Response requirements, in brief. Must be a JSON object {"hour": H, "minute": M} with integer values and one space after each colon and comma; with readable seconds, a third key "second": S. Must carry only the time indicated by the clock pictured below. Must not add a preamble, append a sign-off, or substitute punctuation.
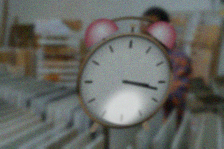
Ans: {"hour": 3, "minute": 17}
